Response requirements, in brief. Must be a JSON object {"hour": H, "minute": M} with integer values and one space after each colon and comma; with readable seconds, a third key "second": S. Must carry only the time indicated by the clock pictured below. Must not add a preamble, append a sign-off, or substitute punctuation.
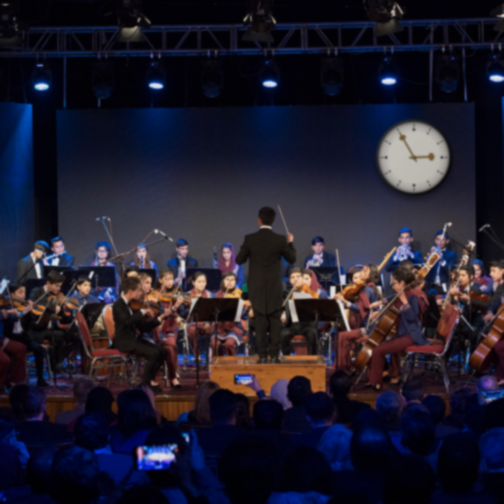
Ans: {"hour": 2, "minute": 55}
